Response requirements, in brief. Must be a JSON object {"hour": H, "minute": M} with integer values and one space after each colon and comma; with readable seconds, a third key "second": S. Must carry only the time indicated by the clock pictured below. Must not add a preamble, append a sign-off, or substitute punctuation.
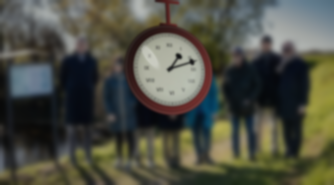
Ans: {"hour": 1, "minute": 12}
